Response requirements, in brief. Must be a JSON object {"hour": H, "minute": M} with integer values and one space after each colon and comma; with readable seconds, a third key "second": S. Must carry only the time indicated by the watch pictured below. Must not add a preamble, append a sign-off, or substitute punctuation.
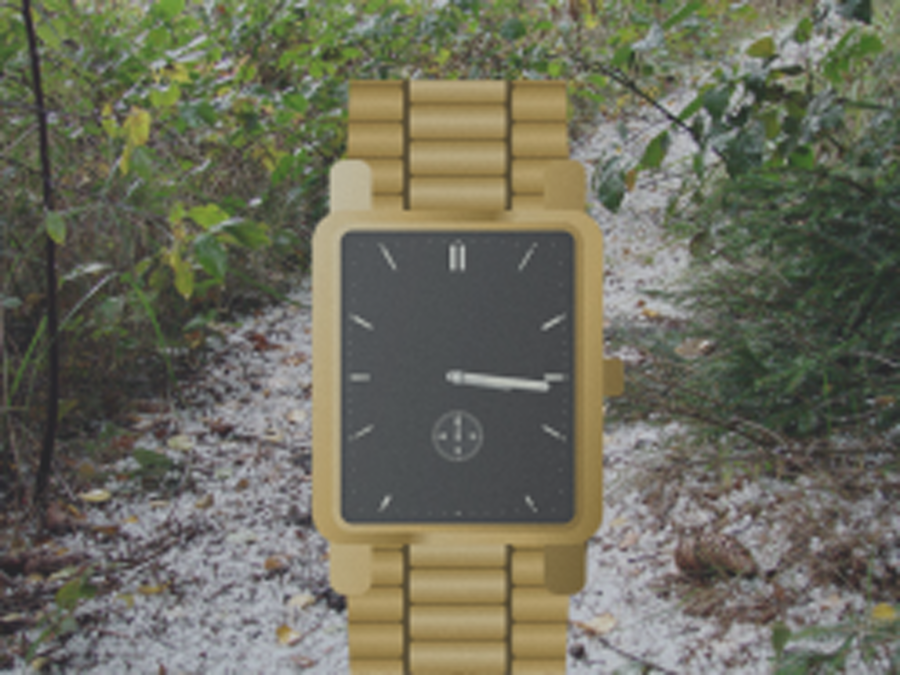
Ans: {"hour": 3, "minute": 16}
